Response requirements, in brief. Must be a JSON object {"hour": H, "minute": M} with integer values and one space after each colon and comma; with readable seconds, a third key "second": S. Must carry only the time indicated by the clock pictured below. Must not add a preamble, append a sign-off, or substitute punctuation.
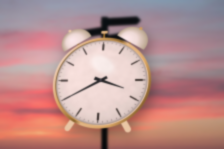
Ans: {"hour": 3, "minute": 40}
